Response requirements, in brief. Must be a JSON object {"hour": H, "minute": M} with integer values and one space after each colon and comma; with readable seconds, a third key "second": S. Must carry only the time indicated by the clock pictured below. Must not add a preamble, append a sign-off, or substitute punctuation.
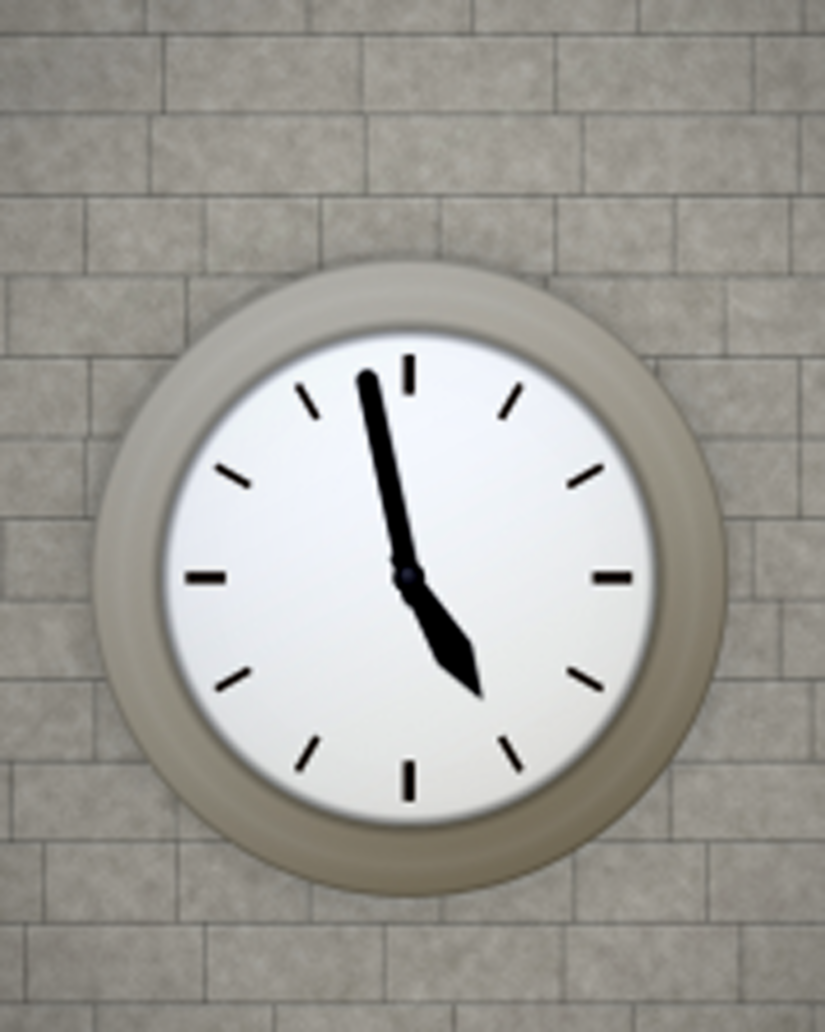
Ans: {"hour": 4, "minute": 58}
